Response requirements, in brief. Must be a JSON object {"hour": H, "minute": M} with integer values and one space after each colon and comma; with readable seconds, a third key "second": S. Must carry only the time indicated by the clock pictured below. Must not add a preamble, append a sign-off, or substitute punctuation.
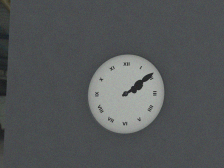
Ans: {"hour": 2, "minute": 9}
